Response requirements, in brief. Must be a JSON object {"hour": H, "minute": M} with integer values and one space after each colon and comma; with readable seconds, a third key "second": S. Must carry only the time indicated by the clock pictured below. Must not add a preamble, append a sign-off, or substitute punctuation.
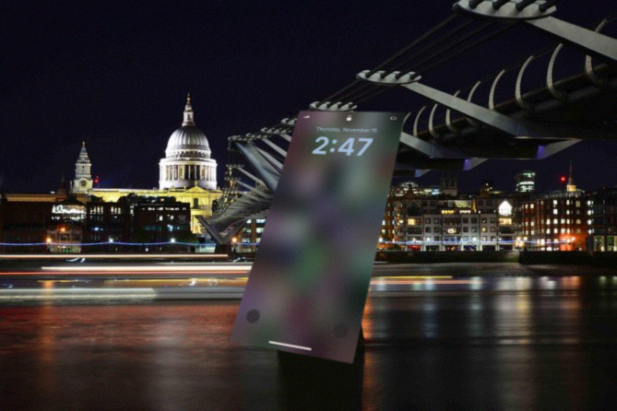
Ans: {"hour": 2, "minute": 47}
